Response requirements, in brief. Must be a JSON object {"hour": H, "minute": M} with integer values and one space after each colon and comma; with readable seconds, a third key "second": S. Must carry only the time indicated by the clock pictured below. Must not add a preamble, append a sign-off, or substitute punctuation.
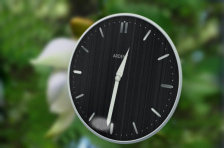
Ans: {"hour": 12, "minute": 31}
